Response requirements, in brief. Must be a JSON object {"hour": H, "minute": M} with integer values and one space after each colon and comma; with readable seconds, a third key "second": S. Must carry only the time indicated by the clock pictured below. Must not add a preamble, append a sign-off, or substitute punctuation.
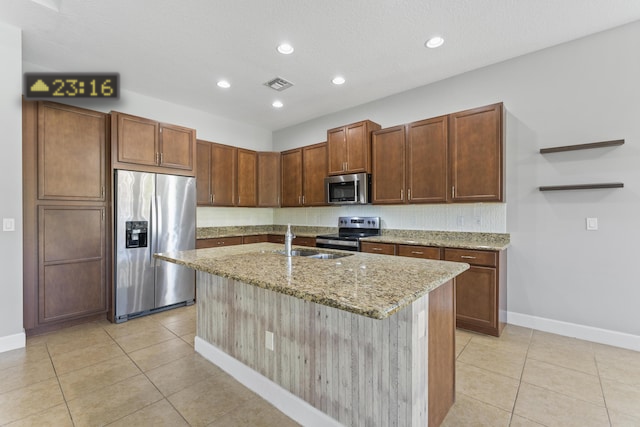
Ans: {"hour": 23, "minute": 16}
